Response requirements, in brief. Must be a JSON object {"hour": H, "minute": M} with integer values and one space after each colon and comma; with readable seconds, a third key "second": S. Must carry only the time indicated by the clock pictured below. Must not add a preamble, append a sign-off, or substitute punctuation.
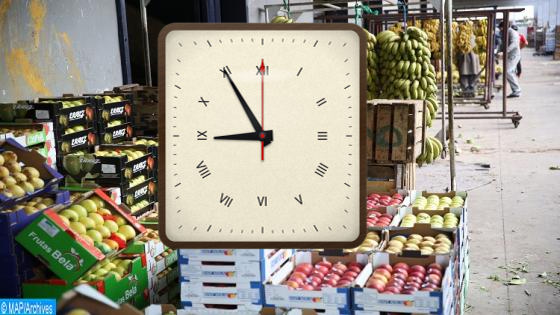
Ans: {"hour": 8, "minute": 55, "second": 0}
